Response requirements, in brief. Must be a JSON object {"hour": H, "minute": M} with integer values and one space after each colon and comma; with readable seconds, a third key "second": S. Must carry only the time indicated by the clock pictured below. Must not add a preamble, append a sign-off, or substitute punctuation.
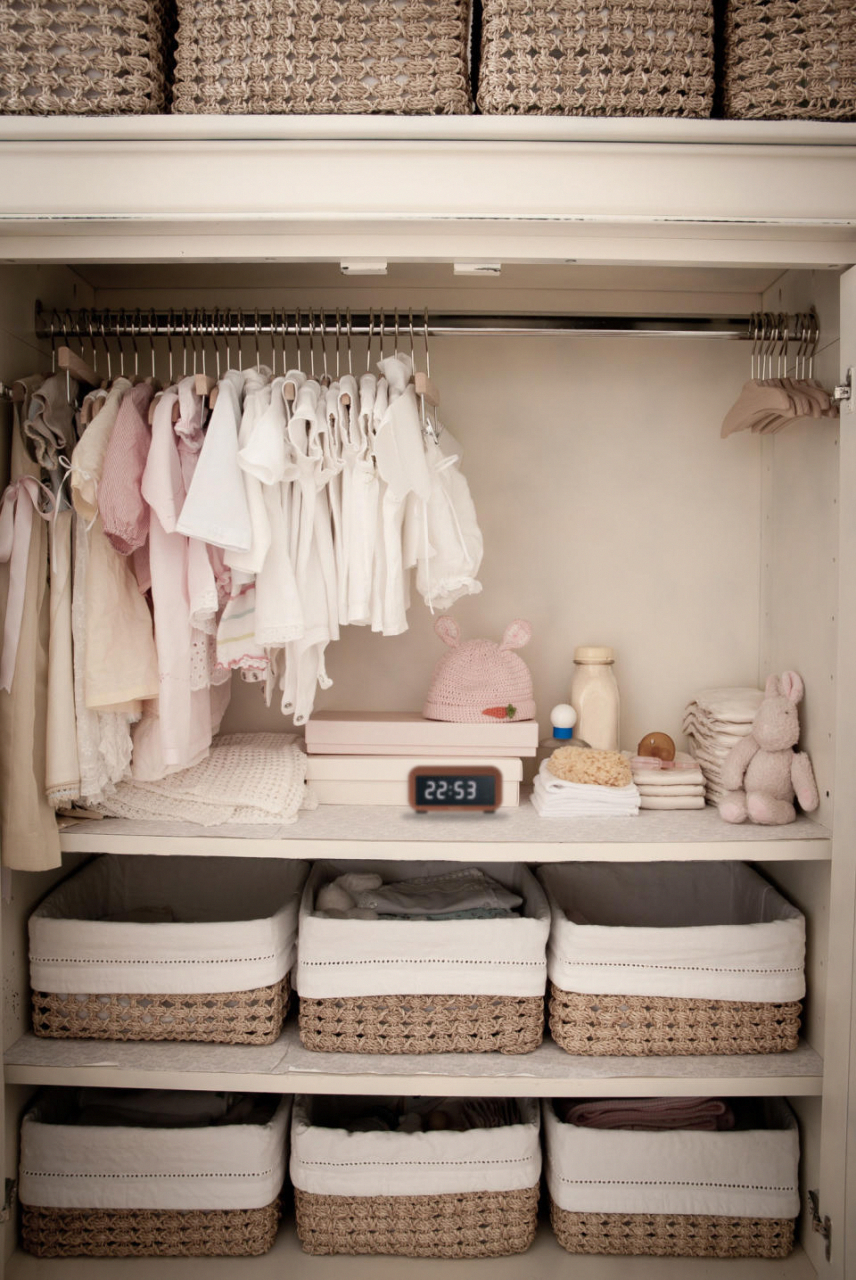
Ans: {"hour": 22, "minute": 53}
